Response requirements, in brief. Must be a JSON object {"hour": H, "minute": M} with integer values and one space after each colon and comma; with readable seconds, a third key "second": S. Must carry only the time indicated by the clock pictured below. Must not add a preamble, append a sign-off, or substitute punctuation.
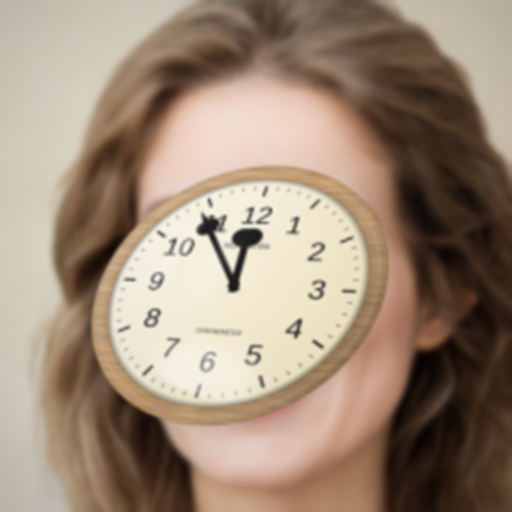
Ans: {"hour": 11, "minute": 54}
